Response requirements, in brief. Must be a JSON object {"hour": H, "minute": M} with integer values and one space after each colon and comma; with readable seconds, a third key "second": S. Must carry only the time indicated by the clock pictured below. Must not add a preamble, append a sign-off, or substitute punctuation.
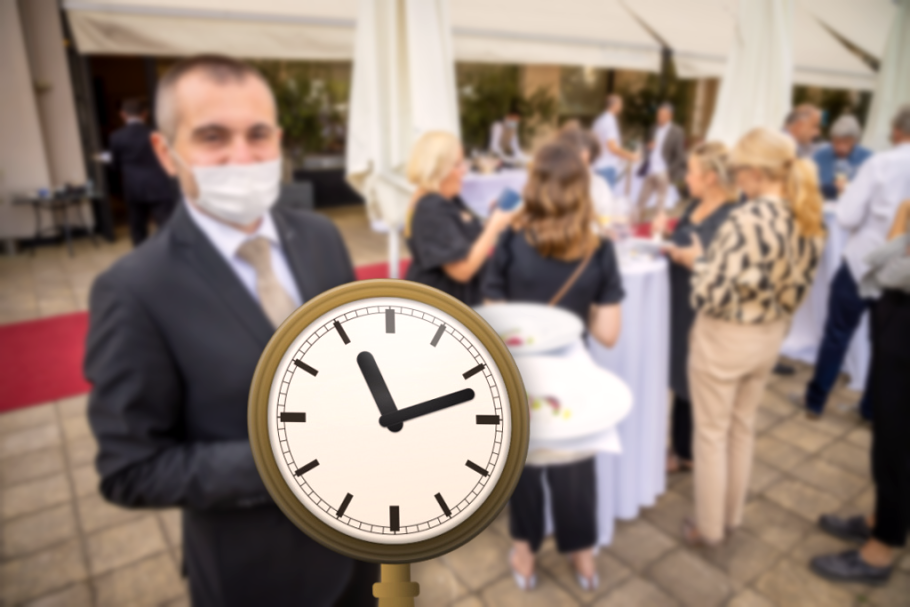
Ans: {"hour": 11, "minute": 12}
